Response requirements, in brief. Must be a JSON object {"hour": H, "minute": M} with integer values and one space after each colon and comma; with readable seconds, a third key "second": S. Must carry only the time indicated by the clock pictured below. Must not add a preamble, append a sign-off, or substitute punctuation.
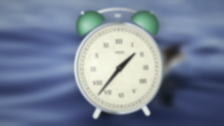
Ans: {"hour": 1, "minute": 37}
